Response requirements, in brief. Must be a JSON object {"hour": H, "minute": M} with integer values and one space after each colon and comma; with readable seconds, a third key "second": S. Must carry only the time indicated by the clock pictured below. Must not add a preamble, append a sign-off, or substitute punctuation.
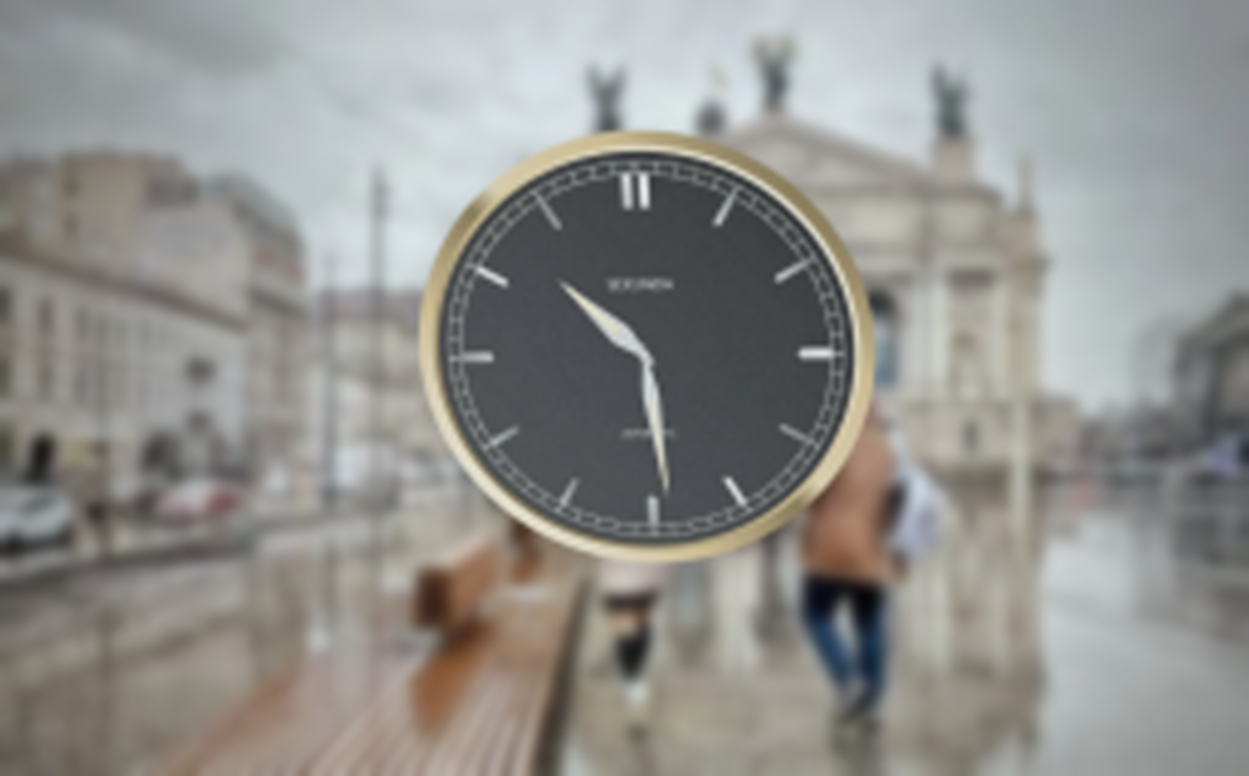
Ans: {"hour": 10, "minute": 29}
